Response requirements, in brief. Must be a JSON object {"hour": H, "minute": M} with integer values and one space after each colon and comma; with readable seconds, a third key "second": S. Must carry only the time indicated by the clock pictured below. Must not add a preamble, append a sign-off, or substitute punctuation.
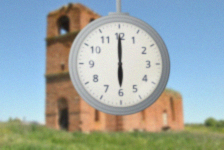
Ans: {"hour": 6, "minute": 0}
